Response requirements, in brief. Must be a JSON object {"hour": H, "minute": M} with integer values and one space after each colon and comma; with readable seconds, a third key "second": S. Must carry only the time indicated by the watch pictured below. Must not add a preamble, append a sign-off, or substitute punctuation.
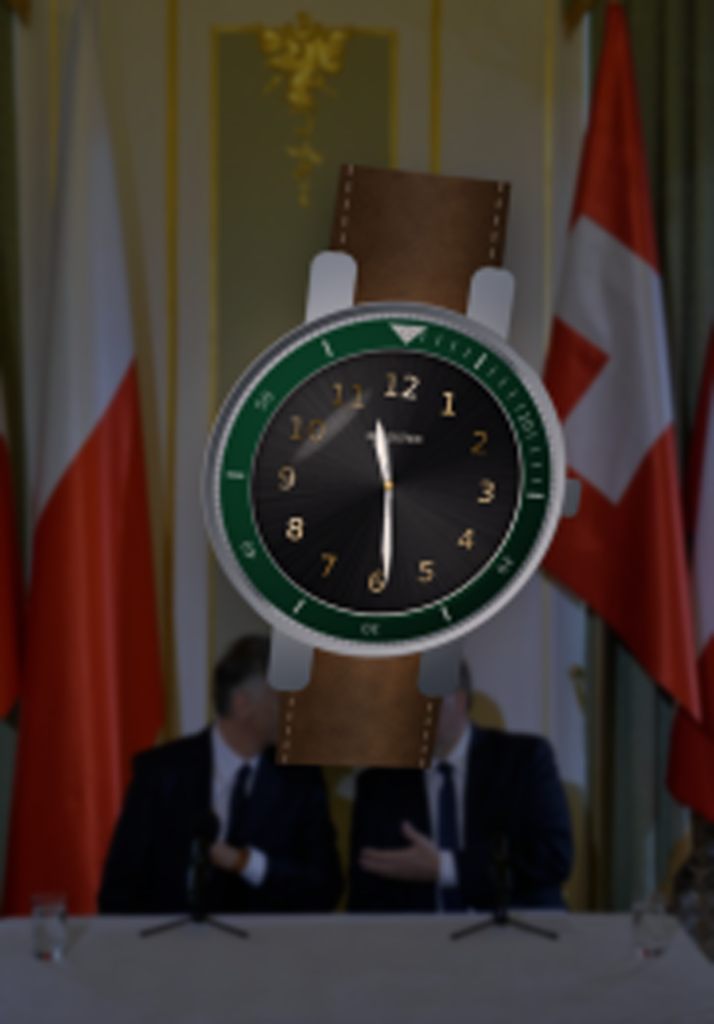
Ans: {"hour": 11, "minute": 29}
